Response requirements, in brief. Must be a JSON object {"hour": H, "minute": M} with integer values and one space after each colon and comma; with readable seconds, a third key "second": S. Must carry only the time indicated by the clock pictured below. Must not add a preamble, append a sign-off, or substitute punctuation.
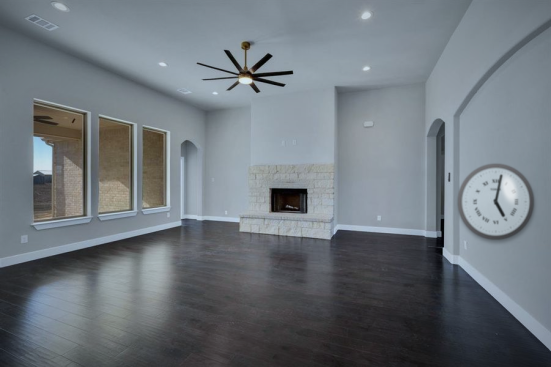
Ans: {"hour": 5, "minute": 2}
